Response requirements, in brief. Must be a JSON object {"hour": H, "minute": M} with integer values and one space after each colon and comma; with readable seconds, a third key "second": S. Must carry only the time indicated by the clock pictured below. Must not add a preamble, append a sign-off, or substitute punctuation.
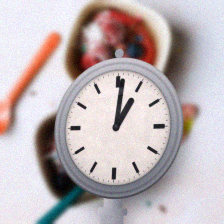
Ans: {"hour": 1, "minute": 1}
